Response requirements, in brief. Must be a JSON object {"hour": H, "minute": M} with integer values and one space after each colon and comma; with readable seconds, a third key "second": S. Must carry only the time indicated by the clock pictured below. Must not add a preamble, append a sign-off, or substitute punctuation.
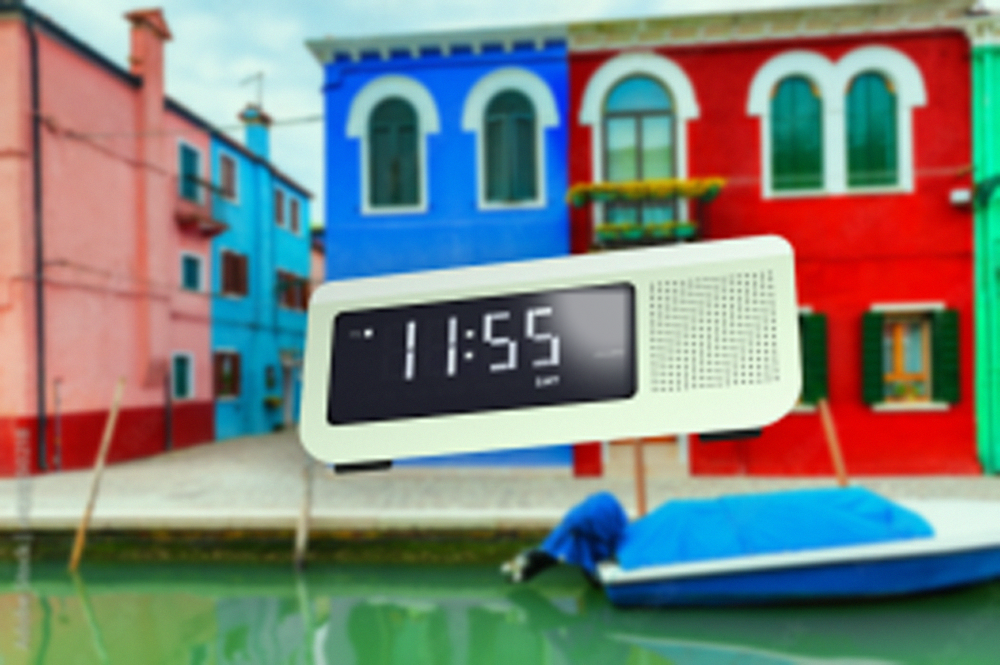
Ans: {"hour": 11, "minute": 55}
